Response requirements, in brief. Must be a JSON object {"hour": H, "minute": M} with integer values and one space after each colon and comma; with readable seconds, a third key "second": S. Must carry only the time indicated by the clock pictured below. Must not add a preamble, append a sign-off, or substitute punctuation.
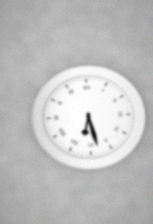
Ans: {"hour": 6, "minute": 28}
